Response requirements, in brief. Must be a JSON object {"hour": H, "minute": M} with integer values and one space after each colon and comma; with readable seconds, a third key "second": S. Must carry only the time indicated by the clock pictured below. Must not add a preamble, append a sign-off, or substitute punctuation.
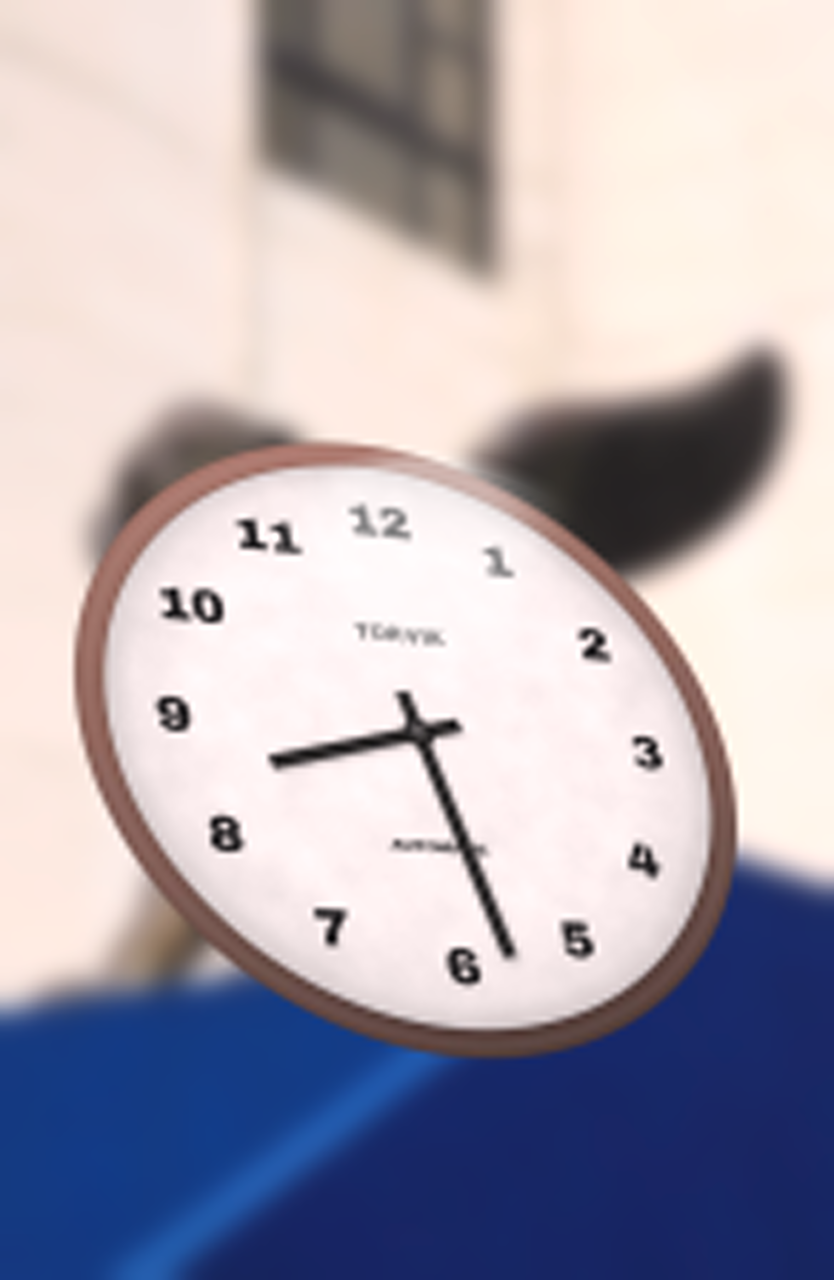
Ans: {"hour": 8, "minute": 28}
